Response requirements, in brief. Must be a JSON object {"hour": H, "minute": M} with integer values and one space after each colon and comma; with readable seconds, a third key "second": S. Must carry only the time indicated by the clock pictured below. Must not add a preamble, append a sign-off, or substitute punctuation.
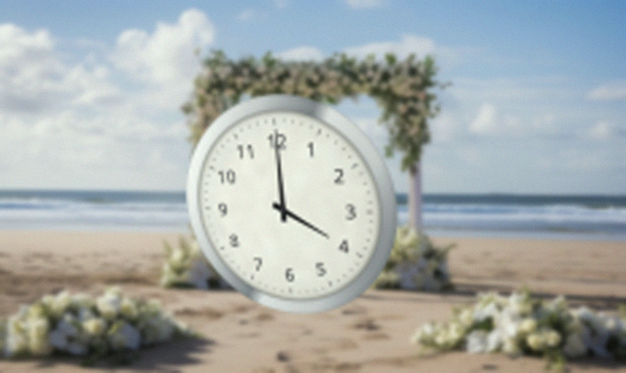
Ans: {"hour": 4, "minute": 0}
